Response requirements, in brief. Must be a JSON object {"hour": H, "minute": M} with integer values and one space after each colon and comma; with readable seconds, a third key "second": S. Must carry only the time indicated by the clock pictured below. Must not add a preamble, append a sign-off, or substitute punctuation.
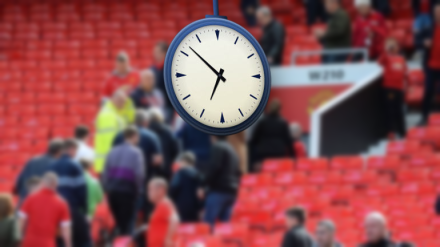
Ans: {"hour": 6, "minute": 52}
